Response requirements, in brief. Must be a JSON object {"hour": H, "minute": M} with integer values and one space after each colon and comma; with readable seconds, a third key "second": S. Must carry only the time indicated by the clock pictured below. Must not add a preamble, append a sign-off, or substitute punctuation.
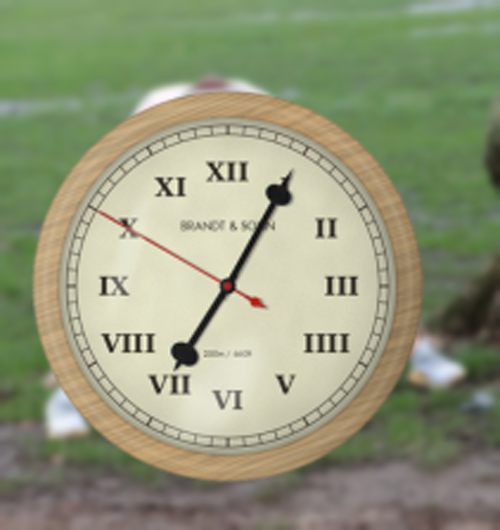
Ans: {"hour": 7, "minute": 4, "second": 50}
